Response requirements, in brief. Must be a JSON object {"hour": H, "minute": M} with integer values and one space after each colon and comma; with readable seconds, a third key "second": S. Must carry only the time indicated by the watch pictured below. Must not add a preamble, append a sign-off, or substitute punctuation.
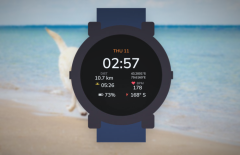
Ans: {"hour": 2, "minute": 57}
